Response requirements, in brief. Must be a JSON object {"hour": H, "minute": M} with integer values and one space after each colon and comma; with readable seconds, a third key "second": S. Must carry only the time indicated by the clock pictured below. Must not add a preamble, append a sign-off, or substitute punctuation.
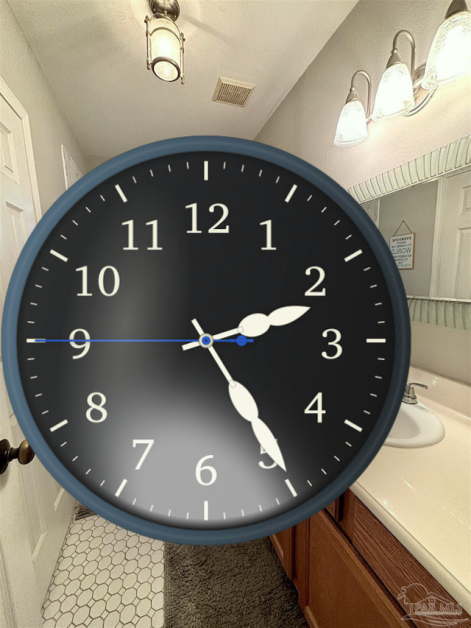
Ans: {"hour": 2, "minute": 24, "second": 45}
